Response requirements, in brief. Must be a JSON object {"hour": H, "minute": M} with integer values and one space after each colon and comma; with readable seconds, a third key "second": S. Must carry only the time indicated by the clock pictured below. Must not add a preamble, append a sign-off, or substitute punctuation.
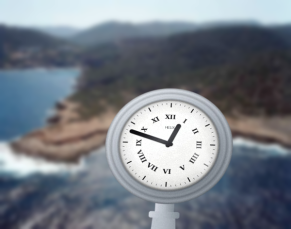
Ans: {"hour": 12, "minute": 48}
